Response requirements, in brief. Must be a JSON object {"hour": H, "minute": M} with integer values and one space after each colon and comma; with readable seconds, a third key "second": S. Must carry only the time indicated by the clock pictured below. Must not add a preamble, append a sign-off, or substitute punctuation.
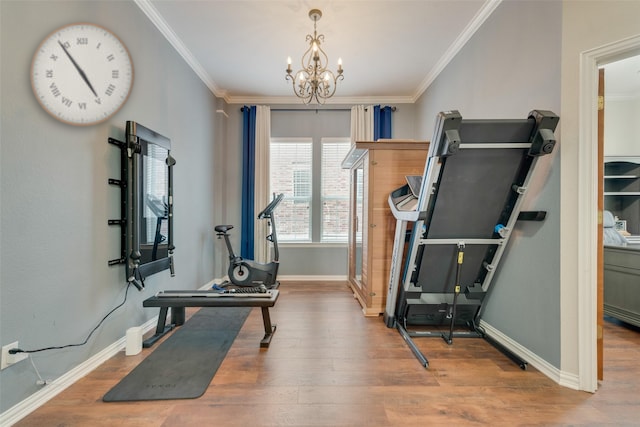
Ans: {"hour": 4, "minute": 54}
